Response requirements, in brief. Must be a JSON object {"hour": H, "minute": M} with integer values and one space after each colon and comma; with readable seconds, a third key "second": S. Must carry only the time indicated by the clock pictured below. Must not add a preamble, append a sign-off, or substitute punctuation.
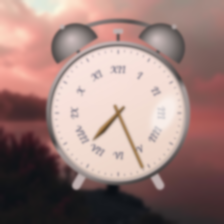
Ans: {"hour": 7, "minute": 26}
